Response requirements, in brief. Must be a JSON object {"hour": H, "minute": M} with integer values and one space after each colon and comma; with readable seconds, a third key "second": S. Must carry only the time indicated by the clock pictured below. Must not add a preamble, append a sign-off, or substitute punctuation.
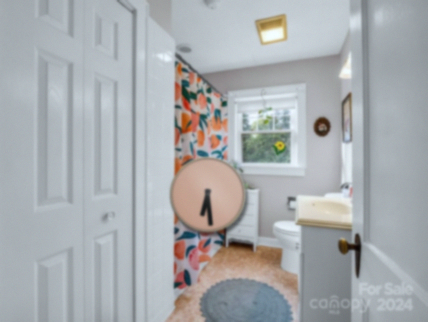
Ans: {"hour": 6, "minute": 29}
